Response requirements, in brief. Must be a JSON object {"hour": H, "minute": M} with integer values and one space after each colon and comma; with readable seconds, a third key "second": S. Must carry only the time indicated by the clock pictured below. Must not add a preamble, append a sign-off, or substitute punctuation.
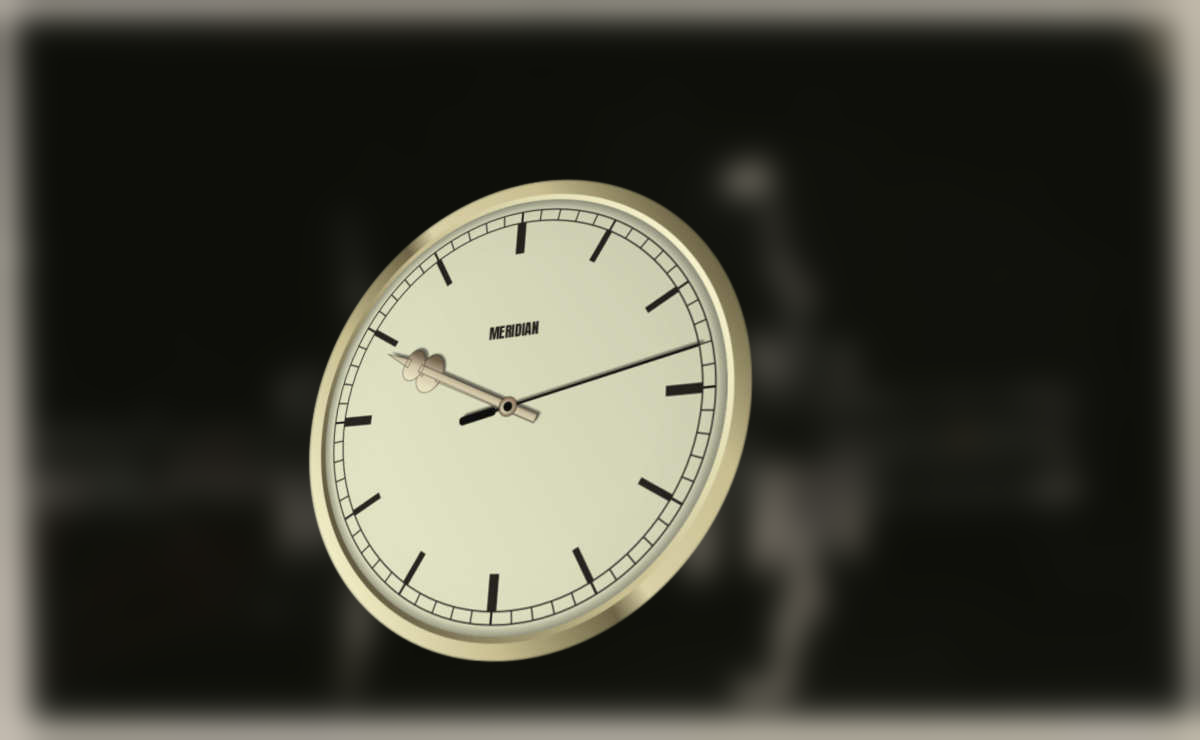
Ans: {"hour": 9, "minute": 49, "second": 13}
